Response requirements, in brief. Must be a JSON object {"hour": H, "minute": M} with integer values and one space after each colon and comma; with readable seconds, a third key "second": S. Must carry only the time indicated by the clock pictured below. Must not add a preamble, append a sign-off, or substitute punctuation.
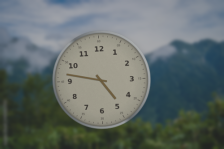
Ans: {"hour": 4, "minute": 47}
